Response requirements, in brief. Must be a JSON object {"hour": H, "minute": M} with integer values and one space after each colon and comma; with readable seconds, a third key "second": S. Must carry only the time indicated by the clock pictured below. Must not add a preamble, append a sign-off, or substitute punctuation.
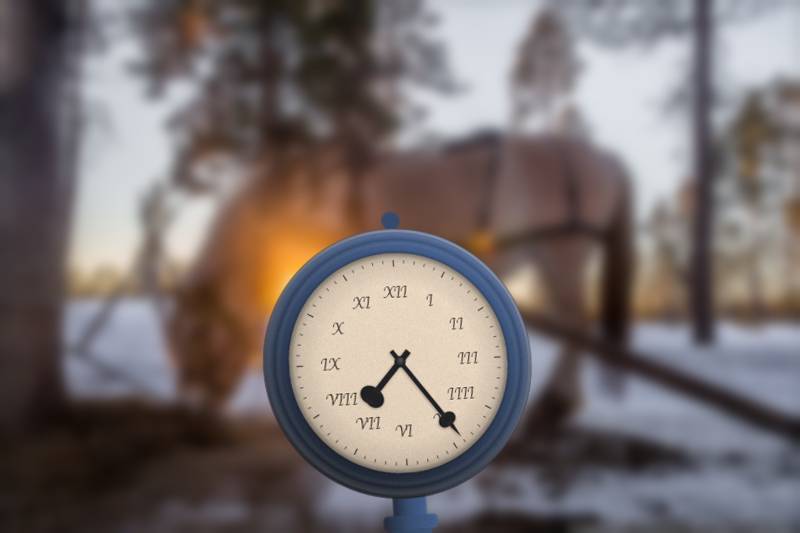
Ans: {"hour": 7, "minute": 24}
